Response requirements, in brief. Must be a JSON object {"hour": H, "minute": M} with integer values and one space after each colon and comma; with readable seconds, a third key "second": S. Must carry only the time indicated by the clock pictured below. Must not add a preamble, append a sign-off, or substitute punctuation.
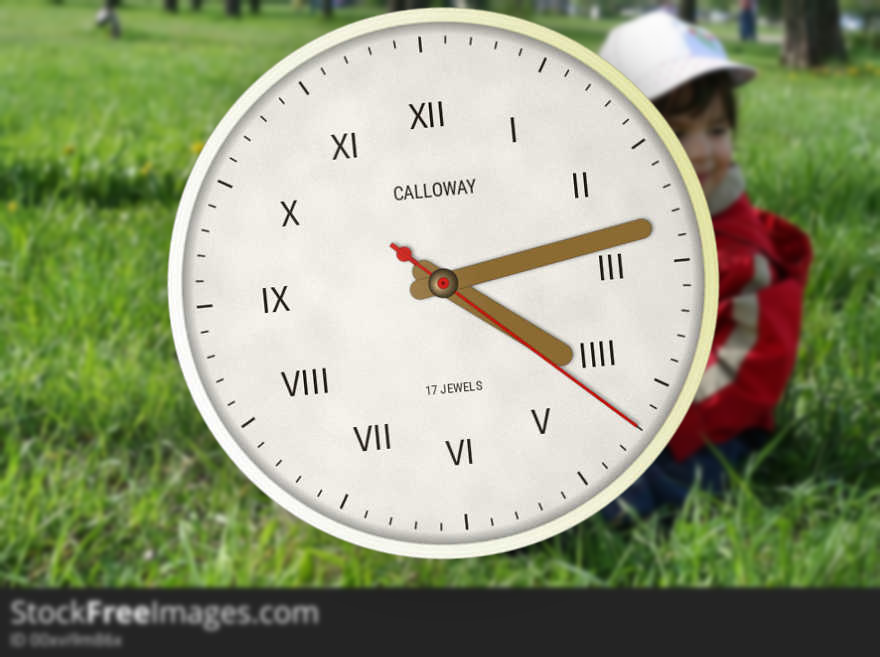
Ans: {"hour": 4, "minute": 13, "second": 22}
